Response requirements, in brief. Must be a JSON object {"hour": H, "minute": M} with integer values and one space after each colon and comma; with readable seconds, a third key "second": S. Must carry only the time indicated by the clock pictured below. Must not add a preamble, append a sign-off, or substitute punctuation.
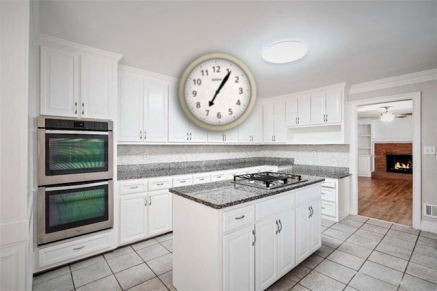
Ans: {"hour": 7, "minute": 6}
